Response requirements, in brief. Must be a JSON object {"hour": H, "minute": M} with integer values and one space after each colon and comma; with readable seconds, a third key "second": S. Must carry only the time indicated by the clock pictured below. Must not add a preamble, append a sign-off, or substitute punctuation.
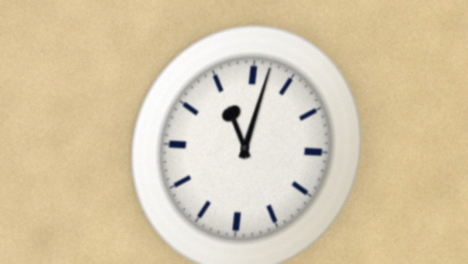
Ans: {"hour": 11, "minute": 2}
